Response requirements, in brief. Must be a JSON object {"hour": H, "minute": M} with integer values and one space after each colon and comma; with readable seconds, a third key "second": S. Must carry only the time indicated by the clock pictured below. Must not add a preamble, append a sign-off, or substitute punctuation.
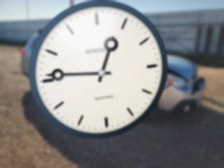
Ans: {"hour": 12, "minute": 46}
